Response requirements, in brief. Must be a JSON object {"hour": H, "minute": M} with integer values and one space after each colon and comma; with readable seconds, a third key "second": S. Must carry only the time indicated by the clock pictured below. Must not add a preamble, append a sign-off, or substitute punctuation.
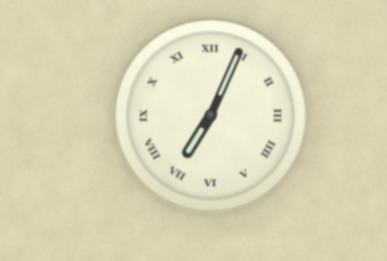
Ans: {"hour": 7, "minute": 4}
